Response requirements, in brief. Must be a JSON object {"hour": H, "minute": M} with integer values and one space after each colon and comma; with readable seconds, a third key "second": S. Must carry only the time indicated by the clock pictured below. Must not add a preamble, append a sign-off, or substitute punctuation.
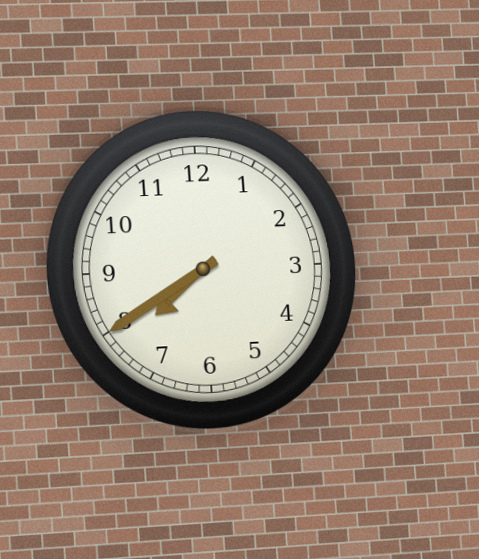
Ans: {"hour": 7, "minute": 40}
